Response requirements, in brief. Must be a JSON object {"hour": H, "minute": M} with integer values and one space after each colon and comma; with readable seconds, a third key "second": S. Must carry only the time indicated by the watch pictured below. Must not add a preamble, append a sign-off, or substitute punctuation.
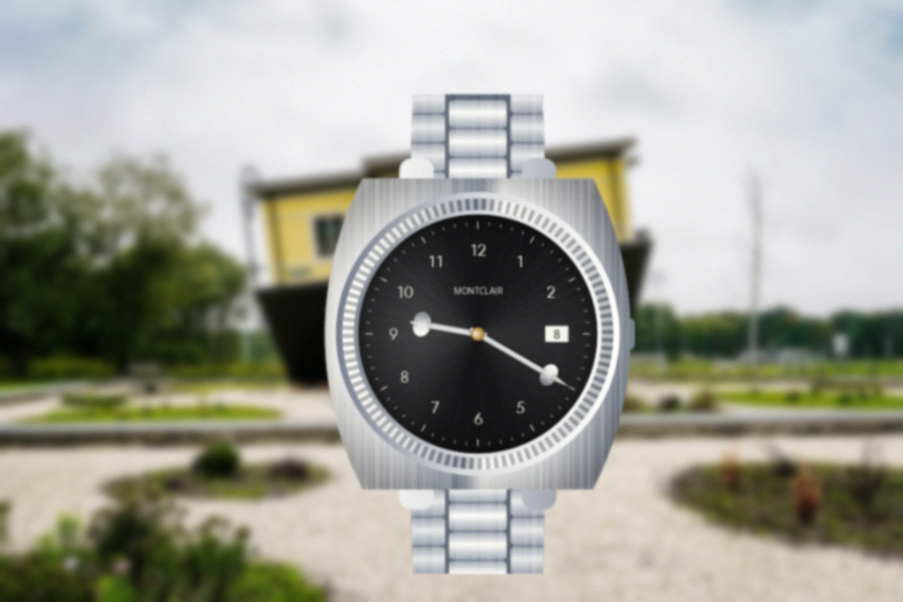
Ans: {"hour": 9, "minute": 20}
